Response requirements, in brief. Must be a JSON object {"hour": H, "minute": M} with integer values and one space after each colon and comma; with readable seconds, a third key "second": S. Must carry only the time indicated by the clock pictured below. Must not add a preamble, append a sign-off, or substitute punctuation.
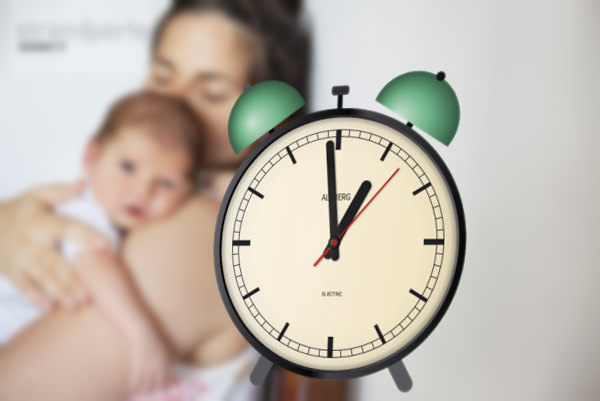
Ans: {"hour": 12, "minute": 59, "second": 7}
